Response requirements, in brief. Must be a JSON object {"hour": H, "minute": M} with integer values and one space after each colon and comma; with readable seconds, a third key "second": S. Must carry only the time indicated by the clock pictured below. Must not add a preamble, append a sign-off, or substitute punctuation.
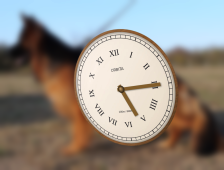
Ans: {"hour": 5, "minute": 15}
